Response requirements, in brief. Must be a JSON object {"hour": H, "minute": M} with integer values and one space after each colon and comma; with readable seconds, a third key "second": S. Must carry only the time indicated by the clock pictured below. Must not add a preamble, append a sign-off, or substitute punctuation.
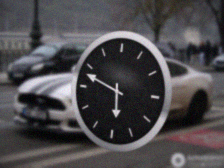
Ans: {"hour": 5, "minute": 48}
